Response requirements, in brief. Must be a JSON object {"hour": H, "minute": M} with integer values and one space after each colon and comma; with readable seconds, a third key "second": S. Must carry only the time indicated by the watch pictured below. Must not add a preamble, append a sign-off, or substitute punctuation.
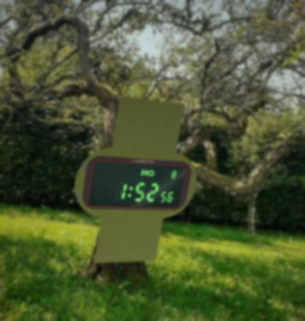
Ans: {"hour": 1, "minute": 52}
